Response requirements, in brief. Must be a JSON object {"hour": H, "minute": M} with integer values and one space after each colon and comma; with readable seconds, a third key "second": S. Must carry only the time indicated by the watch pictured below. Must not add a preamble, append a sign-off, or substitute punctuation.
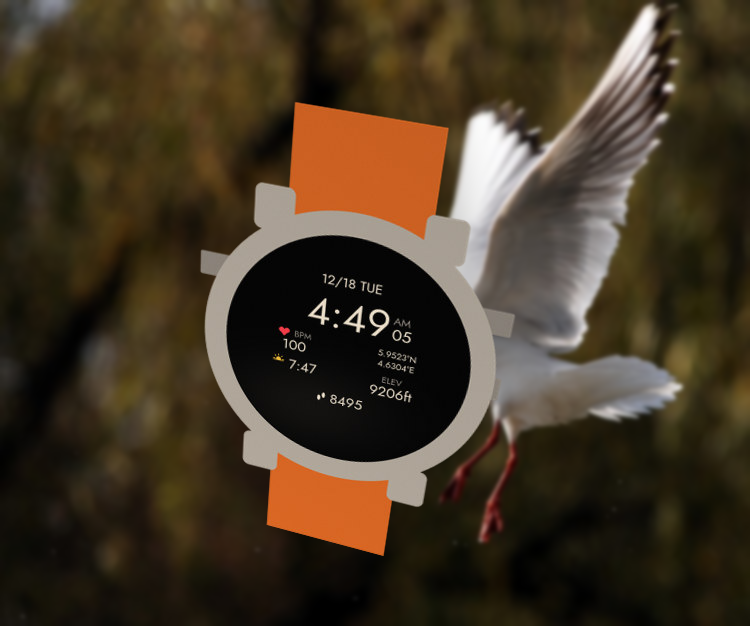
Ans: {"hour": 4, "minute": 49, "second": 5}
